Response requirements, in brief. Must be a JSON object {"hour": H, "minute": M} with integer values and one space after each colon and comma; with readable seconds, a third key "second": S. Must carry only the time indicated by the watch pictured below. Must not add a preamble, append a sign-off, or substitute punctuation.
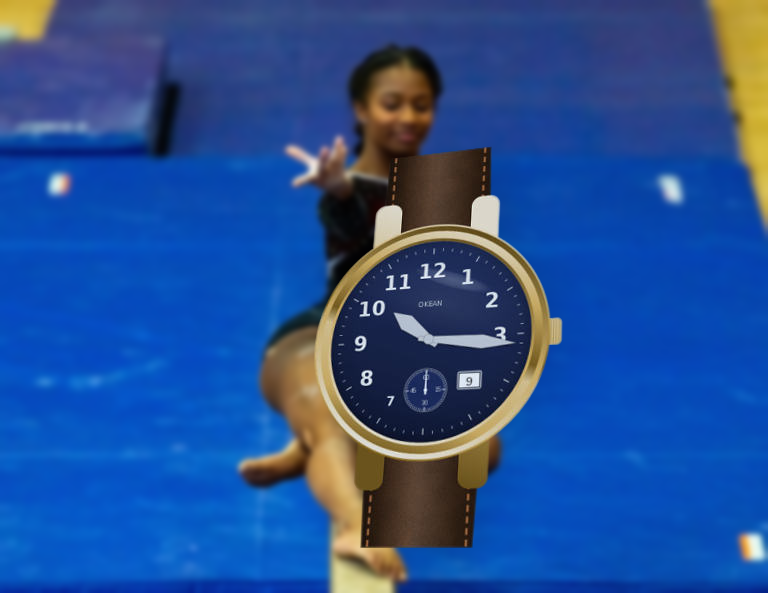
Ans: {"hour": 10, "minute": 16}
